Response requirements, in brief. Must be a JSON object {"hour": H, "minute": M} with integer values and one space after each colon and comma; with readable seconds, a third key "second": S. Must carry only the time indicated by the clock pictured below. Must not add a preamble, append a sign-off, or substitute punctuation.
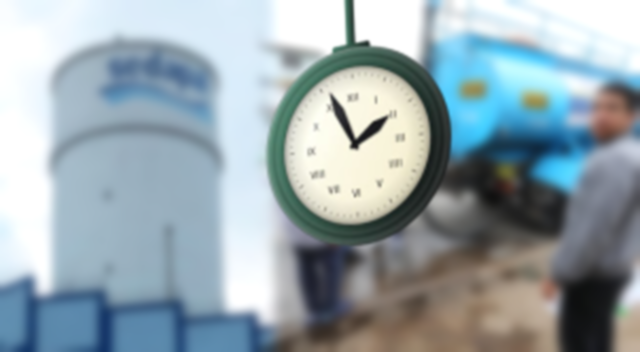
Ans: {"hour": 1, "minute": 56}
